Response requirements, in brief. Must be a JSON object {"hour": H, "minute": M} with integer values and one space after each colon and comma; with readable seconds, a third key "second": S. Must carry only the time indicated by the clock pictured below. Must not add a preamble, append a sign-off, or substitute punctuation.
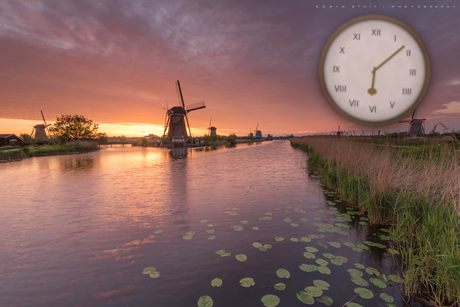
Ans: {"hour": 6, "minute": 8}
